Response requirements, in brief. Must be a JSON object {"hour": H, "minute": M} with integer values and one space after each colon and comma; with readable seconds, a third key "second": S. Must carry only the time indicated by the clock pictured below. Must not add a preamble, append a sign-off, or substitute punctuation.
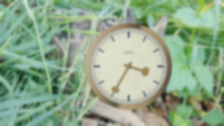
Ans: {"hour": 3, "minute": 35}
